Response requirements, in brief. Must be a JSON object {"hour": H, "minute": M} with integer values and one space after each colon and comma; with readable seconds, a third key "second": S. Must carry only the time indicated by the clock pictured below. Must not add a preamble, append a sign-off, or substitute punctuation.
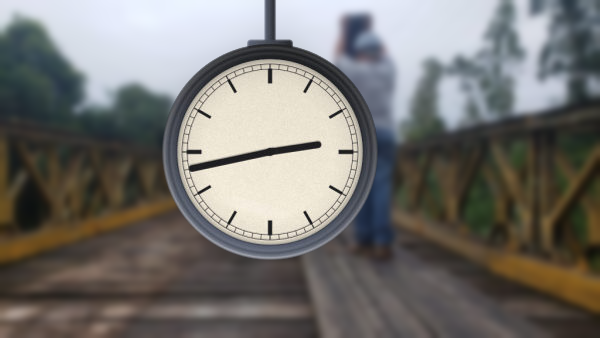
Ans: {"hour": 2, "minute": 43}
